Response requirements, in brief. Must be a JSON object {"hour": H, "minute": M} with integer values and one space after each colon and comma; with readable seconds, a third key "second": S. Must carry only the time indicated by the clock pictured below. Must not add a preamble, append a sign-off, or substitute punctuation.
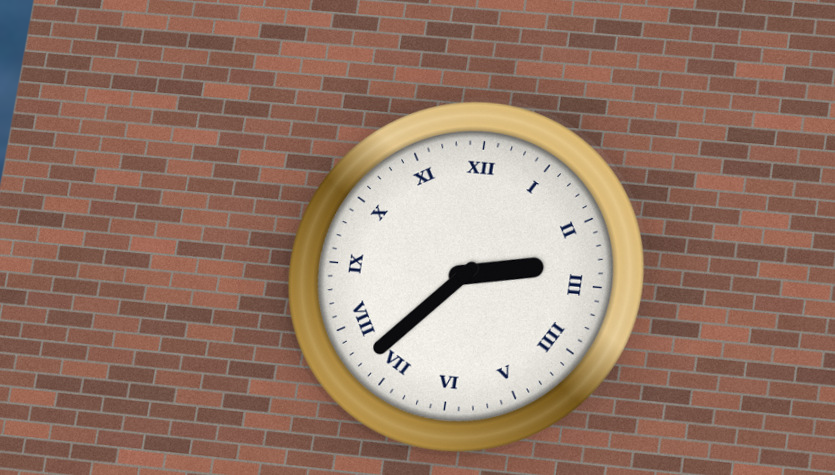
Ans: {"hour": 2, "minute": 37}
